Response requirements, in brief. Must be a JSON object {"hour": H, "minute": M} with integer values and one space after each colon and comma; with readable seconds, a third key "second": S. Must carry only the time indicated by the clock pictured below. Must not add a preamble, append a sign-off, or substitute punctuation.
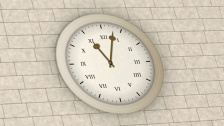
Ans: {"hour": 11, "minute": 3}
